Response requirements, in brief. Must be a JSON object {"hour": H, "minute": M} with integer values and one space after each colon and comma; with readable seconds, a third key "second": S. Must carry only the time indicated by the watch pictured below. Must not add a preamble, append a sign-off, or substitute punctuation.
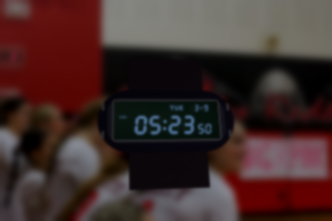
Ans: {"hour": 5, "minute": 23}
